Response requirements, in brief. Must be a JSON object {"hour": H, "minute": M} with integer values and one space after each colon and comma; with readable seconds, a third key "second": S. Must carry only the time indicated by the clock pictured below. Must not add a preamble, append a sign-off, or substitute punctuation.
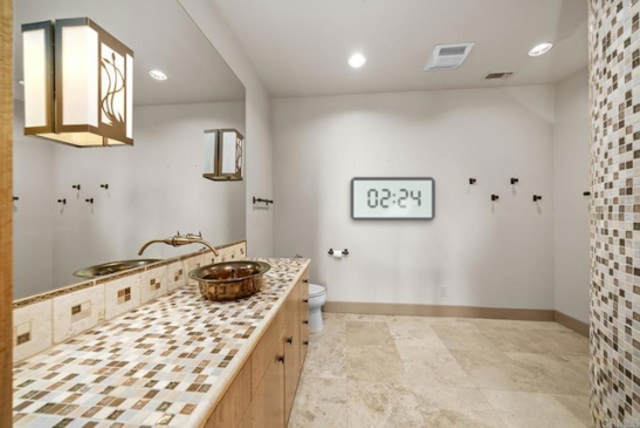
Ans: {"hour": 2, "minute": 24}
